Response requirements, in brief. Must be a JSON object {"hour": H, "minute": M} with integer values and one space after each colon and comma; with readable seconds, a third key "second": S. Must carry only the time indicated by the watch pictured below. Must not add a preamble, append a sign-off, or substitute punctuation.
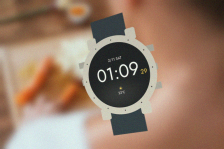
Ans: {"hour": 1, "minute": 9}
